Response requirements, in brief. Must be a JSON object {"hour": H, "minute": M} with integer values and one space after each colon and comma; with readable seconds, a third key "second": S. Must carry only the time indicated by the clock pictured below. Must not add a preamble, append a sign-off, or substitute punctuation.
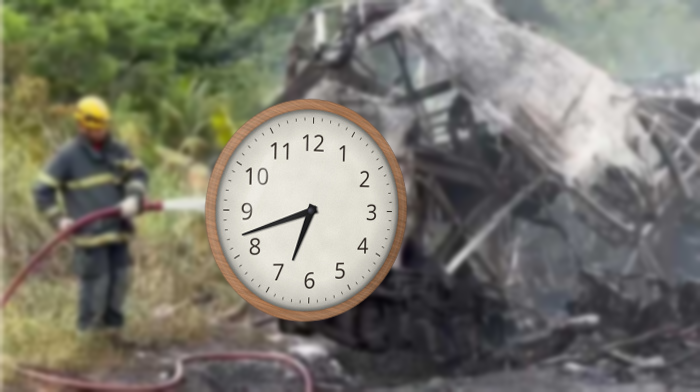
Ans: {"hour": 6, "minute": 42}
